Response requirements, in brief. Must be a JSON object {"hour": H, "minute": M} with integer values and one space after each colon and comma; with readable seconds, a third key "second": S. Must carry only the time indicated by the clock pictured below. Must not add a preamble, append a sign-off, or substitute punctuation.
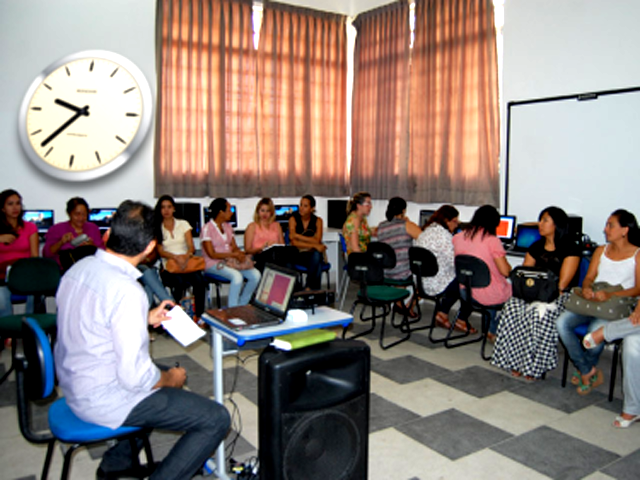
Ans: {"hour": 9, "minute": 37}
